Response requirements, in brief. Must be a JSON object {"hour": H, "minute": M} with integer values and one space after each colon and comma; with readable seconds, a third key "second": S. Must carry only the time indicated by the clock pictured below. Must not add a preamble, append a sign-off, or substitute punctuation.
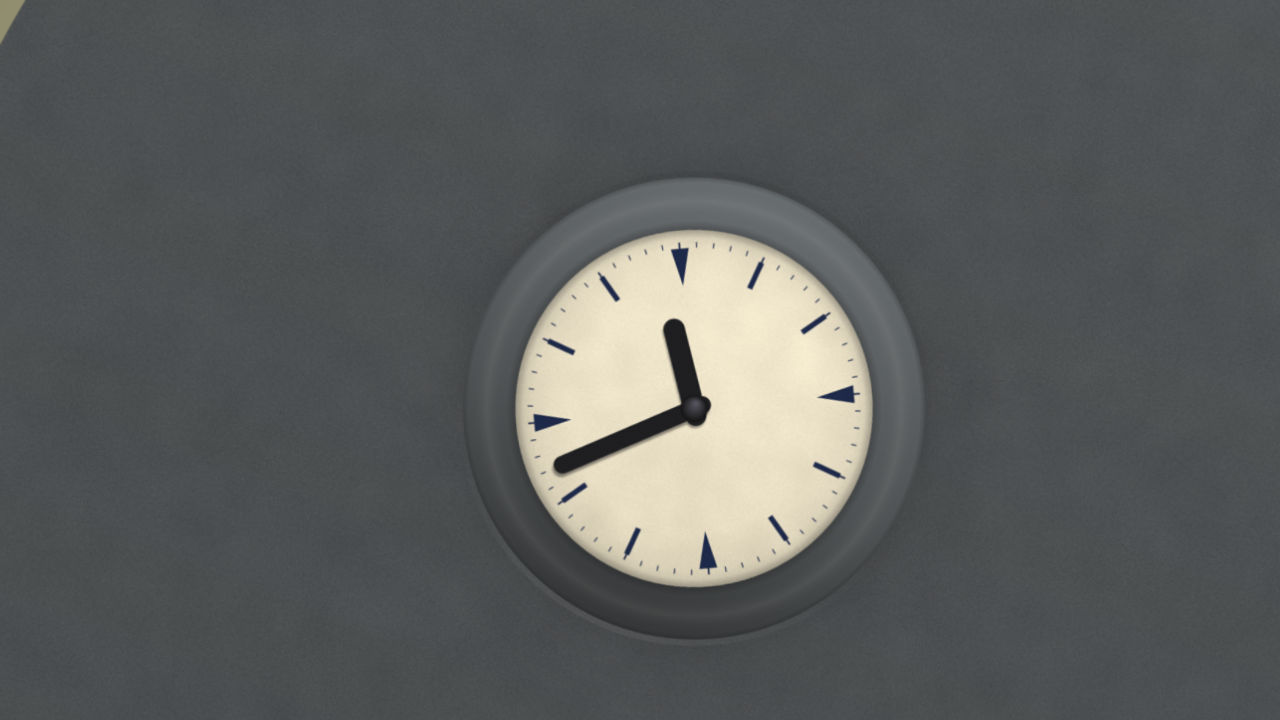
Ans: {"hour": 11, "minute": 42}
